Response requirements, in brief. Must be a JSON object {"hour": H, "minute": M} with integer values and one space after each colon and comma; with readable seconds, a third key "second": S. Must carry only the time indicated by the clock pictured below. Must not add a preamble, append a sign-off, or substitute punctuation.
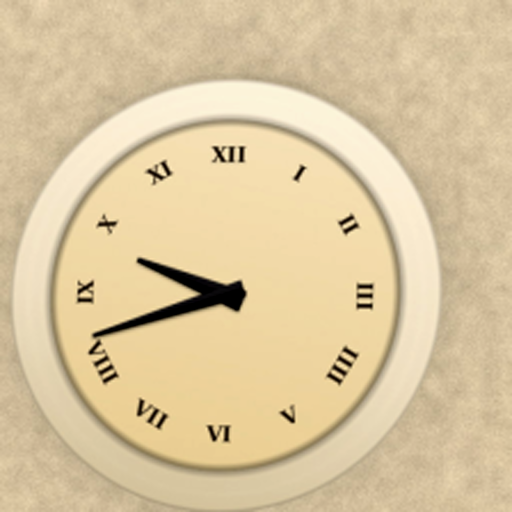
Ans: {"hour": 9, "minute": 42}
